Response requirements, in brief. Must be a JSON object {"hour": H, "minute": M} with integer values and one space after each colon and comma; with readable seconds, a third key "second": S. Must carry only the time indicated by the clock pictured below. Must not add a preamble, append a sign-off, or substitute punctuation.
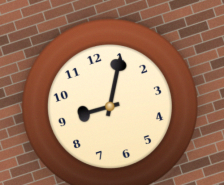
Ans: {"hour": 9, "minute": 5}
